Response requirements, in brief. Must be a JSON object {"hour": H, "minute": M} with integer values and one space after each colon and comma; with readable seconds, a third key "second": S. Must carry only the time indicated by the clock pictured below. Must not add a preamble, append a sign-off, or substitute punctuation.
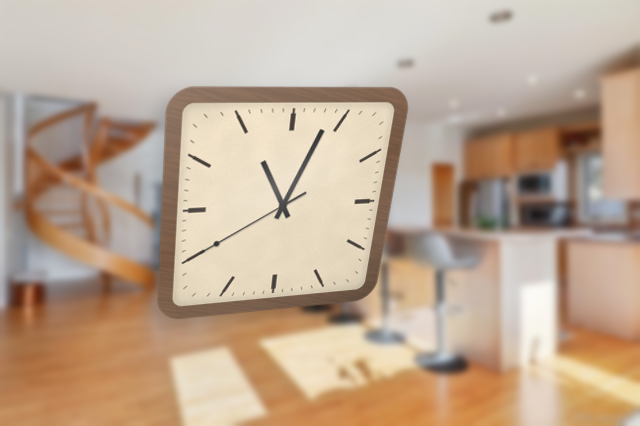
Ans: {"hour": 11, "minute": 3, "second": 40}
